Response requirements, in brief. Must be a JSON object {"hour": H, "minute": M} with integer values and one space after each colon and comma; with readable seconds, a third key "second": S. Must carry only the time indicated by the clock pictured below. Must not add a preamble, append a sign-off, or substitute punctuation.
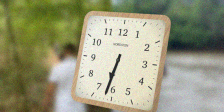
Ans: {"hour": 6, "minute": 32}
